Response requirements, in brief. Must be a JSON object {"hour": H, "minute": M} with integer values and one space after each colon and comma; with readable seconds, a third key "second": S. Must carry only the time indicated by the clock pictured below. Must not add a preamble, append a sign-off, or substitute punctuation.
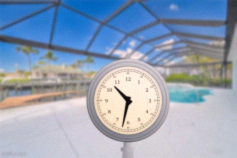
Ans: {"hour": 10, "minute": 32}
